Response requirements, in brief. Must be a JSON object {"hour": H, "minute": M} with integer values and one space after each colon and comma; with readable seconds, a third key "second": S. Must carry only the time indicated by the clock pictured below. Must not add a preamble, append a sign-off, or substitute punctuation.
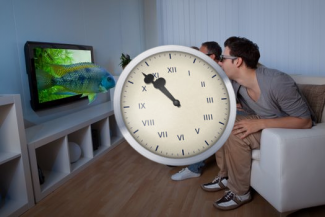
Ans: {"hour": 10, "minute": 53}
